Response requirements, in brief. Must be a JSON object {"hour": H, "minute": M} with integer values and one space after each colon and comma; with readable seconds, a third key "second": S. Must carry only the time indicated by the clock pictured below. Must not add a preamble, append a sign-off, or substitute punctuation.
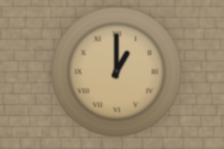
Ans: {"hour": 1, "minute": 0}
